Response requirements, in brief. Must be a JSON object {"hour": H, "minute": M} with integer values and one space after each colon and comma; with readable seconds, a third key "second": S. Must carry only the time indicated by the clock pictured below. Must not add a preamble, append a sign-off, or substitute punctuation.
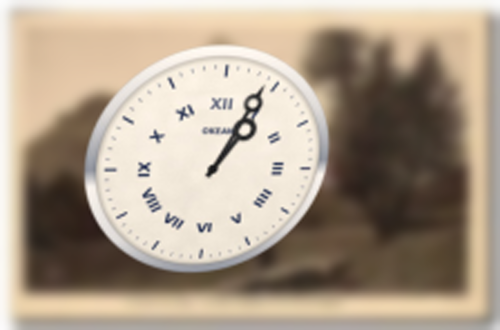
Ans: {"hour": 1, "minute": 4}
